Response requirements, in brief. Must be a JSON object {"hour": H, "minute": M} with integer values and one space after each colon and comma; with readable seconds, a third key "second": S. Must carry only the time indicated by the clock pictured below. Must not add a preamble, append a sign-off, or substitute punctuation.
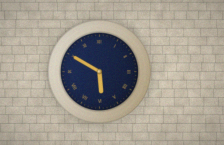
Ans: {"hour": 5, "minute": 50}
